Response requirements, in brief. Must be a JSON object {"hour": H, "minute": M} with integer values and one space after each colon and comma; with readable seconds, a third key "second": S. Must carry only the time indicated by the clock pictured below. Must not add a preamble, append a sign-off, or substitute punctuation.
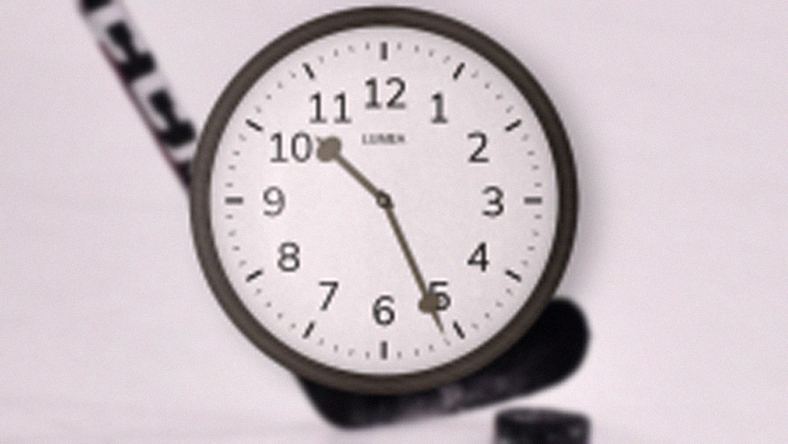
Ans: {"hour": 10, "minute": 26}
